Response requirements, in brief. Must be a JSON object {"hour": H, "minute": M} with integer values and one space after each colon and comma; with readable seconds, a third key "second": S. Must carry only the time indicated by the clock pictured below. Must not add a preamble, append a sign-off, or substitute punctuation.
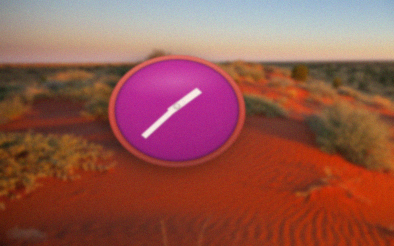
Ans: {"hour": 1, "minute": 37}
